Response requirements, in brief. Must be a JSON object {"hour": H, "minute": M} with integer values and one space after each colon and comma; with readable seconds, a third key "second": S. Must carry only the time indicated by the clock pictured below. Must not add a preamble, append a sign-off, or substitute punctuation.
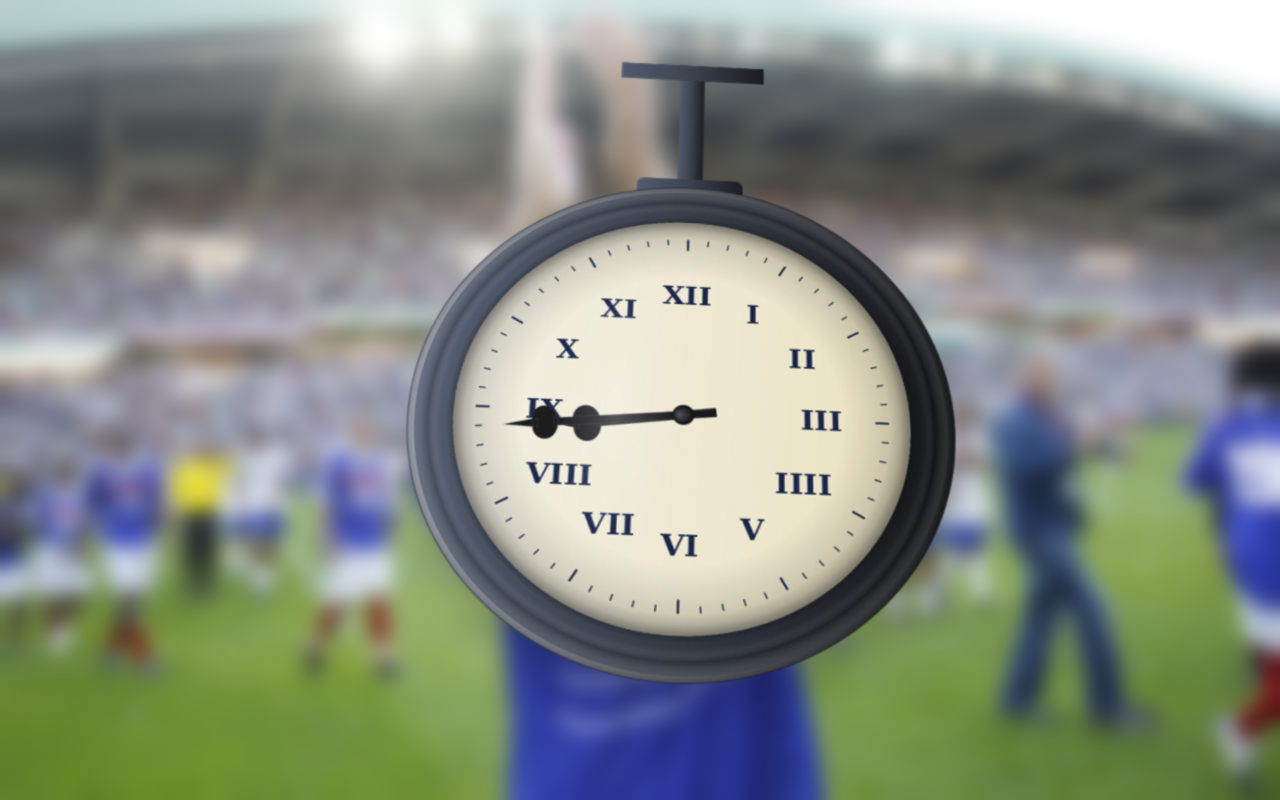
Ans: {"hour": 8, "minute": 44}
